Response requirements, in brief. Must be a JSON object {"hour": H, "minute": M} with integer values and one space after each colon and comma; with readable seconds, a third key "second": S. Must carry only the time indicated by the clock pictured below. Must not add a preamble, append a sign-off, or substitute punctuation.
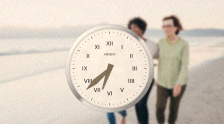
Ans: {"hour": 6, "minute": 38}
